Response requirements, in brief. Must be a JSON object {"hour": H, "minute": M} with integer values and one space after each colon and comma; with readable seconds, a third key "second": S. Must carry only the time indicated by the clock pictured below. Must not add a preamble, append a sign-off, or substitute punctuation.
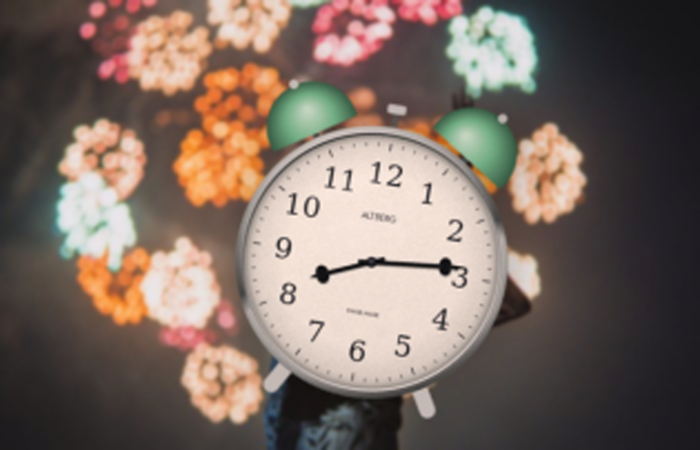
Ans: {"hour": 8, "minute": 14}
